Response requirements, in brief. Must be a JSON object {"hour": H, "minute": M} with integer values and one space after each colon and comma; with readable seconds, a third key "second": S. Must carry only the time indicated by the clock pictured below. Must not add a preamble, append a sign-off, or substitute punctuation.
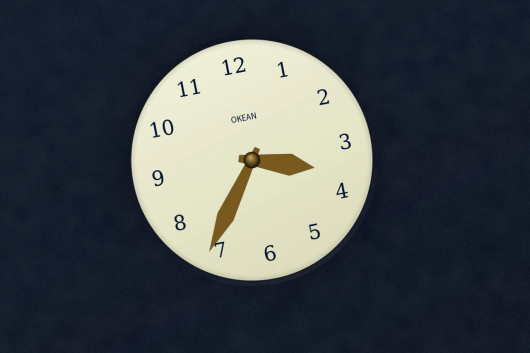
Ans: {"hour": 3, "minute": 36}
